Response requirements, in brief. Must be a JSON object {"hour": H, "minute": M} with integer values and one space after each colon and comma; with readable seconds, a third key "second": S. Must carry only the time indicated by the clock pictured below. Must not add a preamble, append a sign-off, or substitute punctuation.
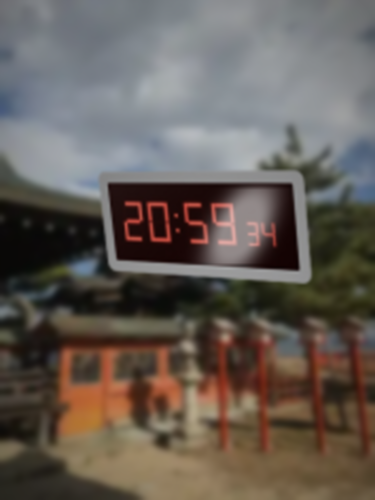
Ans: {"hour": 20, "minute": 59, "second": 34}
